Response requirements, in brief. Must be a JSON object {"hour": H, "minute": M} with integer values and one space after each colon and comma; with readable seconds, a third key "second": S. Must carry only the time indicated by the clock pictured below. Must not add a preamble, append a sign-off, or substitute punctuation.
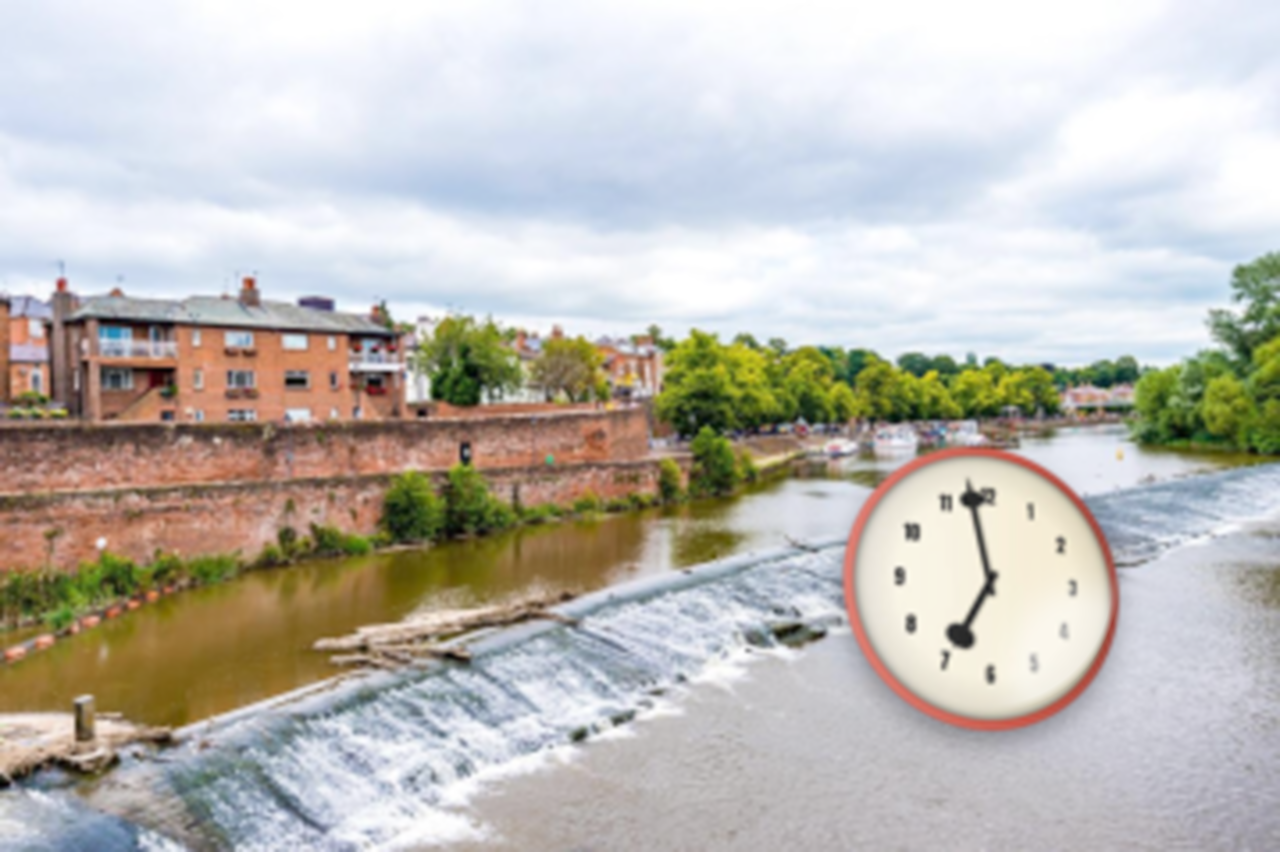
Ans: {"hour": 6, "minute": 58}
